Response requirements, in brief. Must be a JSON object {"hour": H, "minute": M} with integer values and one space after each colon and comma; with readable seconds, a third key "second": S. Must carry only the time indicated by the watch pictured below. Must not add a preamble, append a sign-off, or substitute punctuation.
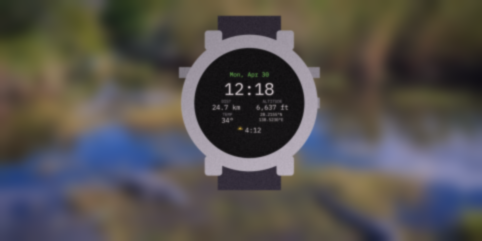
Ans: {"hour": 12, "minute": 18}
